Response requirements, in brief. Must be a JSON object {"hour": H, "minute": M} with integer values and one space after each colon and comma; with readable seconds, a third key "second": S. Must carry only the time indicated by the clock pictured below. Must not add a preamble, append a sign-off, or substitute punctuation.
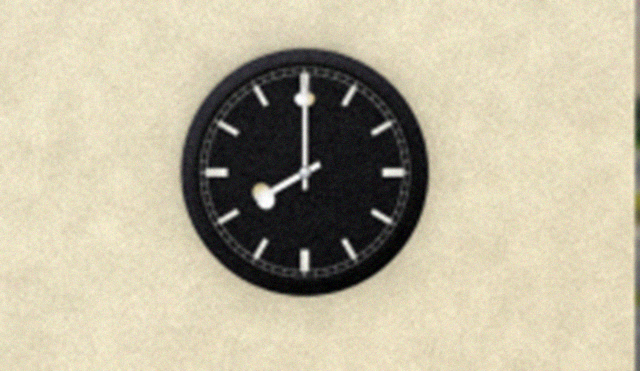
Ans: {"hour": 8, "minute": 0}
